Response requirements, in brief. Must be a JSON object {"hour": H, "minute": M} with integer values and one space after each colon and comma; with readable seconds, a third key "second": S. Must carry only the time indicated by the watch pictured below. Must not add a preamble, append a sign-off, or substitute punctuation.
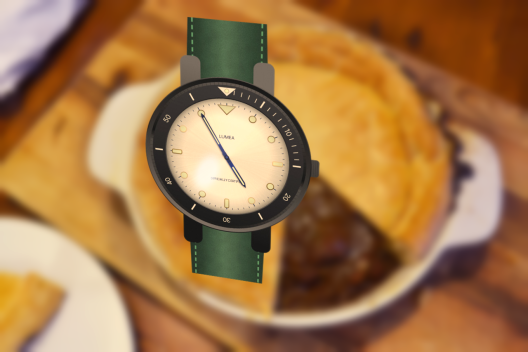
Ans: {"hour": 4, "minute": 55}
